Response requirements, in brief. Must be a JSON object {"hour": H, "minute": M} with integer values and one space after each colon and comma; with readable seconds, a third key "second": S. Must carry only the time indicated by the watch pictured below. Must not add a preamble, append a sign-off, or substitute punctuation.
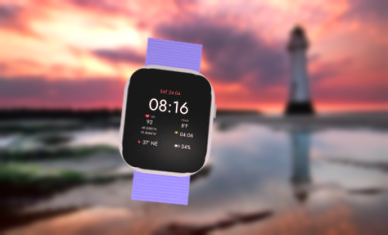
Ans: {"hour": 8, "minute": 16}
